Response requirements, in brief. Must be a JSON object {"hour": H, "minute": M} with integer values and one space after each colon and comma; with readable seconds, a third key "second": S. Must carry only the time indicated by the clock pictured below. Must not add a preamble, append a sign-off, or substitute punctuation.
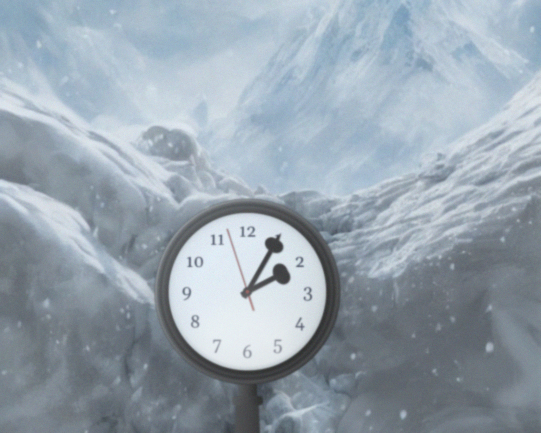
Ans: {"hour": 2, "minute": 4, "second": 57}
